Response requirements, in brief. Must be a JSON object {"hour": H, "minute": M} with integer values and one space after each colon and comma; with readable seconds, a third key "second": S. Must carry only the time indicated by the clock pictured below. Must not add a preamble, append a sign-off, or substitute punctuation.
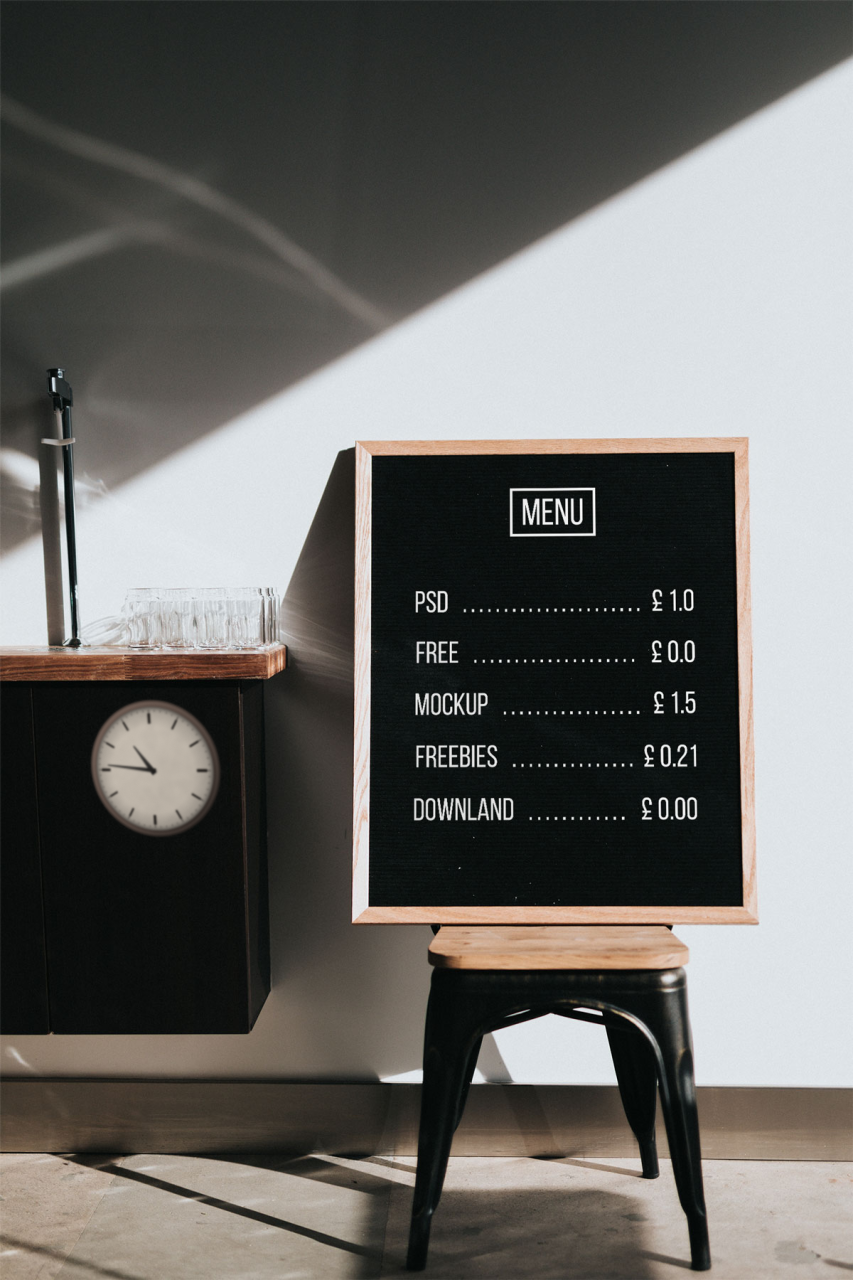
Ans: {"hour": 10, "minute": 46}
